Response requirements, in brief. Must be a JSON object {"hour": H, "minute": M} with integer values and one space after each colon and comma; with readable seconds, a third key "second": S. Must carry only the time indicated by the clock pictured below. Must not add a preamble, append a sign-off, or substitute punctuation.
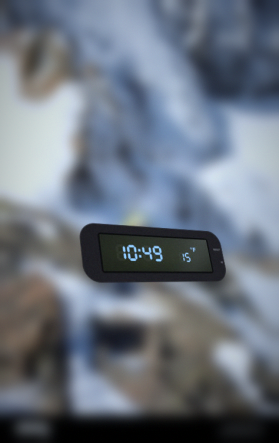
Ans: {"hour": 10, "minute": 49}
